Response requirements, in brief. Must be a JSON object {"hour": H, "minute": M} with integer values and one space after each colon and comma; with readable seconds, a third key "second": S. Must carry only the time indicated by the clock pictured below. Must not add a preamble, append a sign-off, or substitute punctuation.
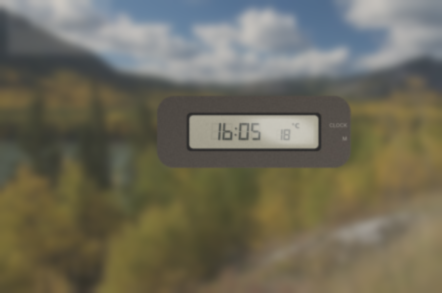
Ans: {"hour": 16, "minute": 5}
